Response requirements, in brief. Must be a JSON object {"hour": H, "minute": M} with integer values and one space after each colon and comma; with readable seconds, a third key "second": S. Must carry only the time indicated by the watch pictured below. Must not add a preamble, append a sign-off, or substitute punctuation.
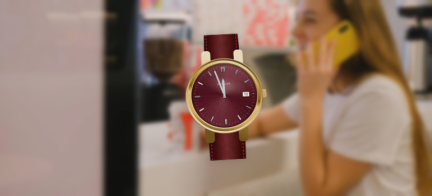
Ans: {"hour": 11, "minute": 57}
